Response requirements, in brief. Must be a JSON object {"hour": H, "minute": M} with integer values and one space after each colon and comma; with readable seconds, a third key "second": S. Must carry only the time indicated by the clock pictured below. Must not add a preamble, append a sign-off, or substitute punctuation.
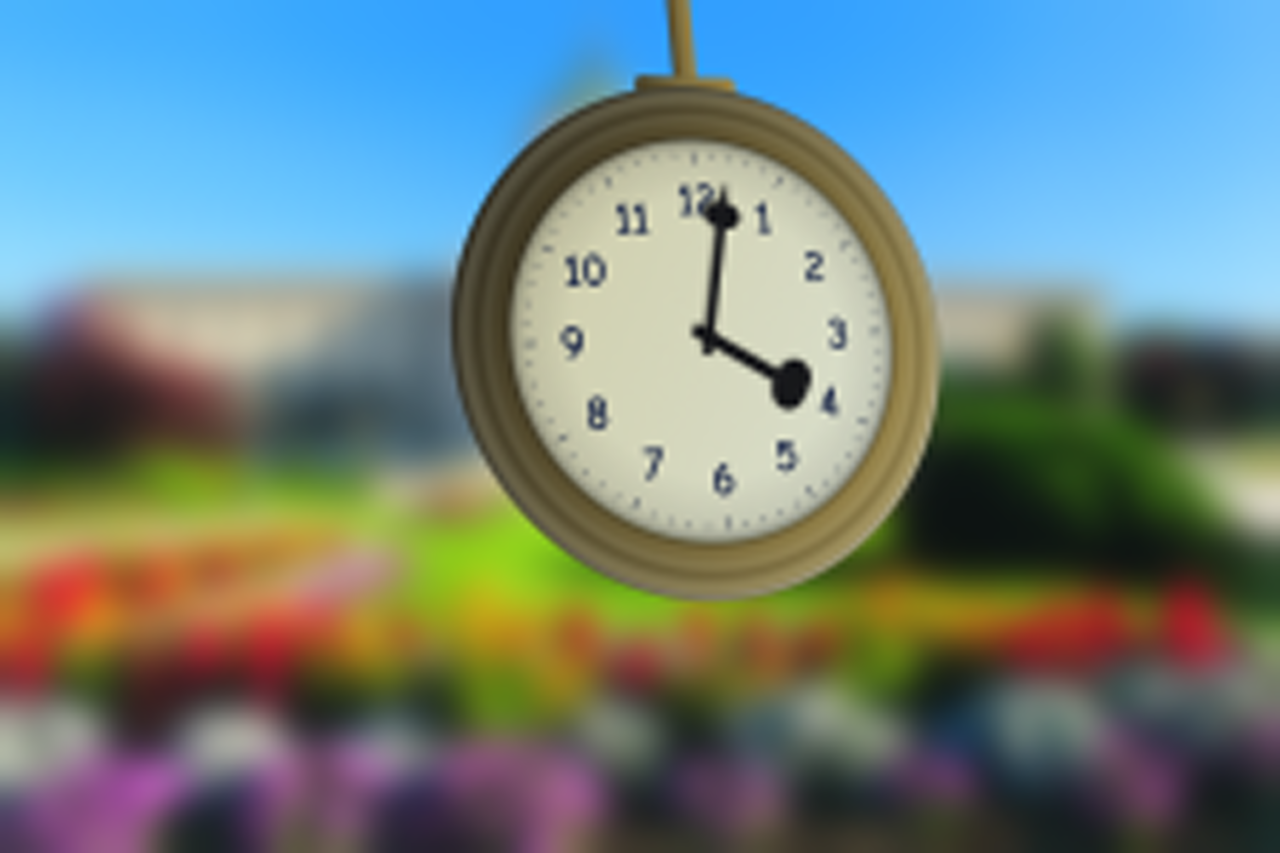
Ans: {"hour": 4, "minute": 2}
